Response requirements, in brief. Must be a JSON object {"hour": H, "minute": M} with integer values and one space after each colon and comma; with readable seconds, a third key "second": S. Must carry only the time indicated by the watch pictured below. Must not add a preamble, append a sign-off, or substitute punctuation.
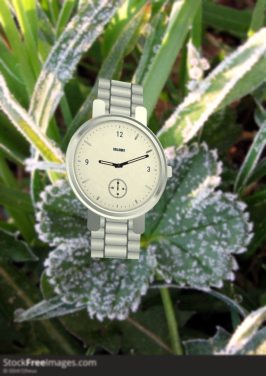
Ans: {"hour": 9, "minute": 11}
